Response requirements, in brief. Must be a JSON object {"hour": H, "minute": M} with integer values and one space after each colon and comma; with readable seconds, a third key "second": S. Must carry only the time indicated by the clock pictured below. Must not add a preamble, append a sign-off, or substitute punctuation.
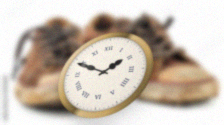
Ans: {"hour": 1, "minute": 49}
